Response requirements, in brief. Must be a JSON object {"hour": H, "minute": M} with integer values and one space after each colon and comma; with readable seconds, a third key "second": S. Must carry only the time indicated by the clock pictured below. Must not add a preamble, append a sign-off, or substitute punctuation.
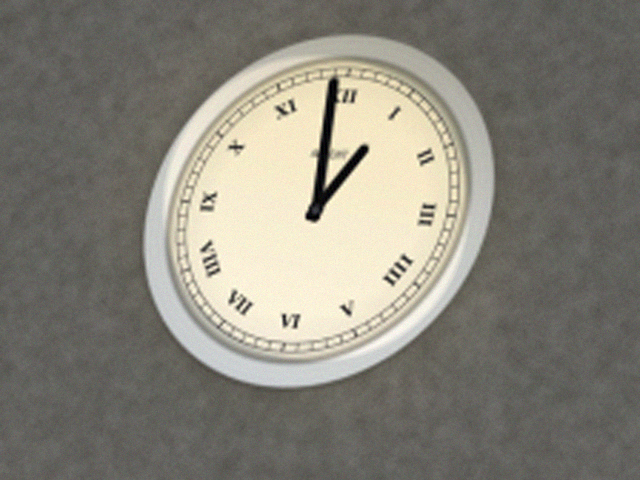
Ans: {"hour": 12, "minute": 59}
